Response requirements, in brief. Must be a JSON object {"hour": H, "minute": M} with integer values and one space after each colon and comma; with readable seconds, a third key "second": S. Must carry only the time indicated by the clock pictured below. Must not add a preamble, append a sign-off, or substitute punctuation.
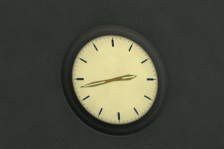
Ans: {"hour": 2, "minute": 43}
